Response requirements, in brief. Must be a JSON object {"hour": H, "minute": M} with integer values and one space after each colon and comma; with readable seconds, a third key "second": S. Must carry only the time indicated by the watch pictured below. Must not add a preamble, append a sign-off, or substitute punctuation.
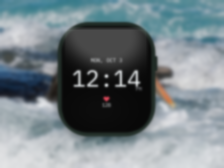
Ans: {"hour": 12, "minute": 14}
